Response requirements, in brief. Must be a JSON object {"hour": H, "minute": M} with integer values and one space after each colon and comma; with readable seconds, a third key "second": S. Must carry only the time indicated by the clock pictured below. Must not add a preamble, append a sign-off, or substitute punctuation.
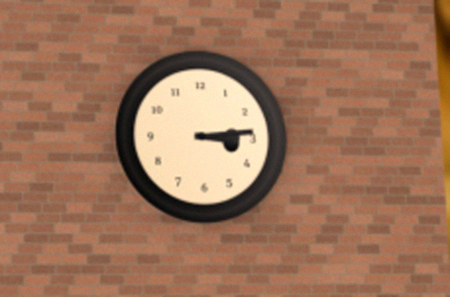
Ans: {"hour": 3, "minute": 14}
